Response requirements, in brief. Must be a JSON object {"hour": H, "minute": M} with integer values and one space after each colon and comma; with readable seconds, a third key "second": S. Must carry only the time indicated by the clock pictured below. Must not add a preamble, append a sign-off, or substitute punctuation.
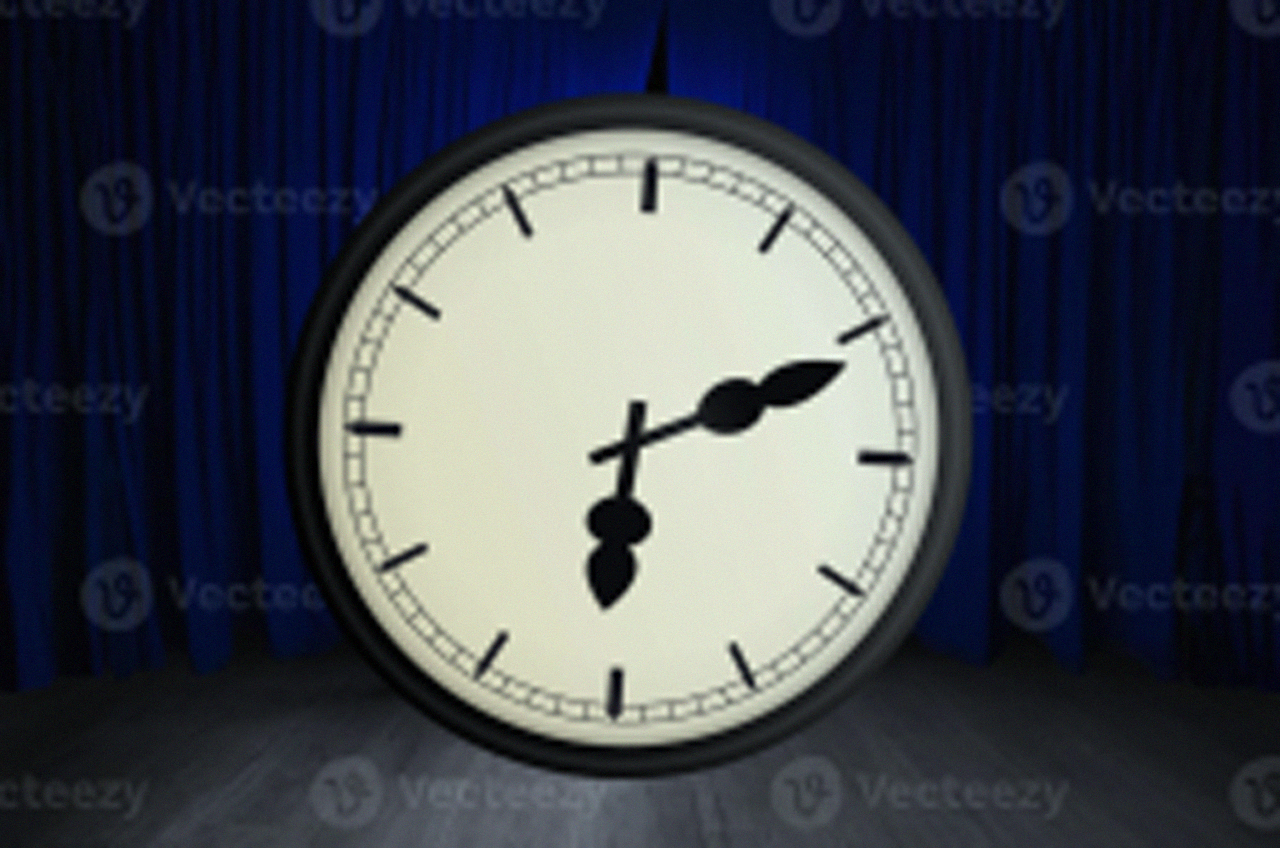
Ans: {"hour": 6, "minute": 11}
